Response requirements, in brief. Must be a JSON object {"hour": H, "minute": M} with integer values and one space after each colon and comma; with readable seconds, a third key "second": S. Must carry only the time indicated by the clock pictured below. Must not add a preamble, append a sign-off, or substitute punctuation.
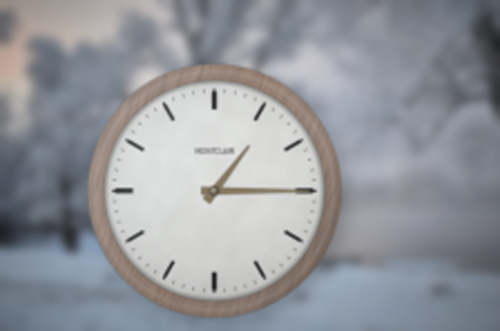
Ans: {"hour": 1, "minute": 15}
